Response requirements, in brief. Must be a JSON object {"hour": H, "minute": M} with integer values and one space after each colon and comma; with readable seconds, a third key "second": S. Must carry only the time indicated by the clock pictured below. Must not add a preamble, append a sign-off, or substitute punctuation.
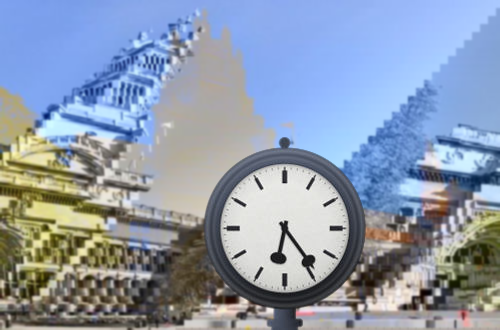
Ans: {"hour": 6, "minute": 24}
